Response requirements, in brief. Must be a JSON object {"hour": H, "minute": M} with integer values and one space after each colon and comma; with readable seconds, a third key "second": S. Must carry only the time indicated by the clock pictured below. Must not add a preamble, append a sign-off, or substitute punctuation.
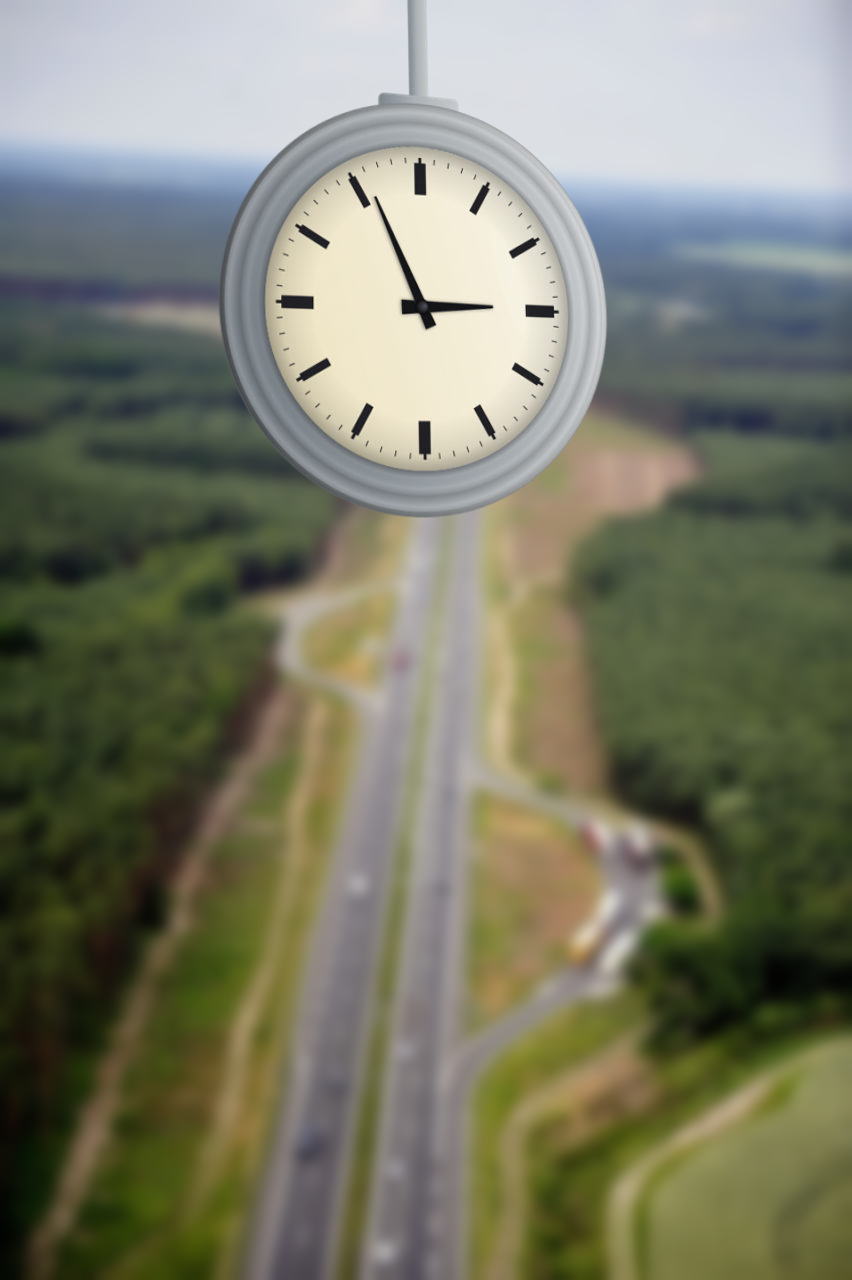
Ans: {"hour": 2, "minute": 56}
